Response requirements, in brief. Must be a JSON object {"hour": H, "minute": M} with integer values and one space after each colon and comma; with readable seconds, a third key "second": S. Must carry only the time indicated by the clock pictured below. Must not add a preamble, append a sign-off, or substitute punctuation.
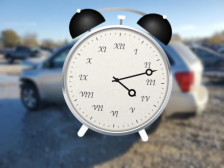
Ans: {"hour": 4, "minute": 12}
